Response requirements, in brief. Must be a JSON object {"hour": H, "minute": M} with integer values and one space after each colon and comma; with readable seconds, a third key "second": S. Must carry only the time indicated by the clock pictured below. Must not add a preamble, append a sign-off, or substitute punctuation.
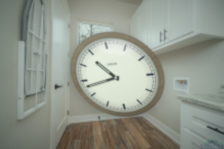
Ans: {"hour": 10, "minute": 43}
